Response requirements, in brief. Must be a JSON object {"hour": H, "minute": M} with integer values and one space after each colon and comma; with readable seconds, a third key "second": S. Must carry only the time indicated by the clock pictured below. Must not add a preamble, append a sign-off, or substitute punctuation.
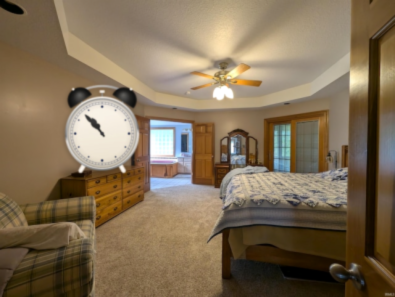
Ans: {"hour": 10, "minute": 53}
